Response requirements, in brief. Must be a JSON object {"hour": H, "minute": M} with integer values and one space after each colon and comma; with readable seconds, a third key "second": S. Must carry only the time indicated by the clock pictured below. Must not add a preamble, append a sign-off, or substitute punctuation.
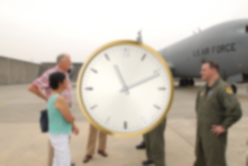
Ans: {"hour": 11, "minute": 11}
